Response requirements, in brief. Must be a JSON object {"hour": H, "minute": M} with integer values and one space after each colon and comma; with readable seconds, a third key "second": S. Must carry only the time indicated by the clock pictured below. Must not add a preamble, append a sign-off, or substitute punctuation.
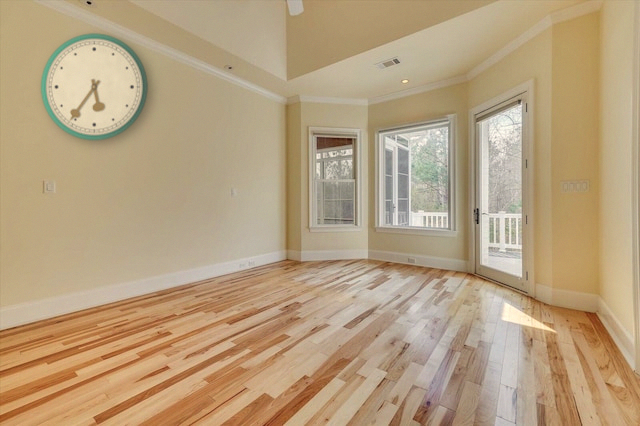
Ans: {"hour": 5, "minute": 36}
